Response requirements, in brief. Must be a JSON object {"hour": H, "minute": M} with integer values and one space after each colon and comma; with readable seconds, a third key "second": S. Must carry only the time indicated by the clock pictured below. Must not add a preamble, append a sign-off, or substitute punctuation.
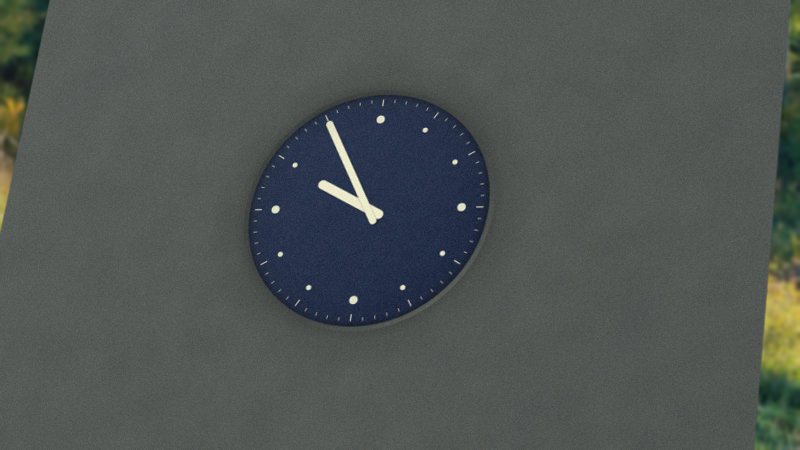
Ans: {"hour": 9, "minute": 55}
